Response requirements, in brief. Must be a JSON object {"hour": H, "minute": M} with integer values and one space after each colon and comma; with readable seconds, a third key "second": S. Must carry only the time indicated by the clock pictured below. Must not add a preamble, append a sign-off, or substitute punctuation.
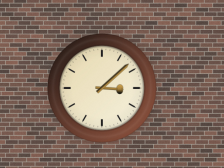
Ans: {"hour": 3, "minute": 8}
